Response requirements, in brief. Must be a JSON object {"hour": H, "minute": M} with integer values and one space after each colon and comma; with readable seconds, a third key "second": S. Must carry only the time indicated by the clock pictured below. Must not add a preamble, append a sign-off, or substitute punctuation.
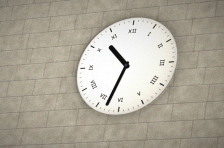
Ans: {"hour": 10, "minute": 33}
